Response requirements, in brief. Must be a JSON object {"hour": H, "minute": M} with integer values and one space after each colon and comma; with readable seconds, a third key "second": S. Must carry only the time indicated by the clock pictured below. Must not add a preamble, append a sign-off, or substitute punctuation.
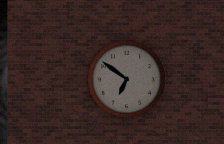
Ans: {"hour": 6, "minute": 51}
